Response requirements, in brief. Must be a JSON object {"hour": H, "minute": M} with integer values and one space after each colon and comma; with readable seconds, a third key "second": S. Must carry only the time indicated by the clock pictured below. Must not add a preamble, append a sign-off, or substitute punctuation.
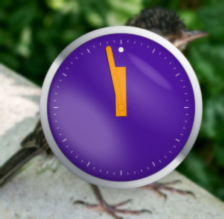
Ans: {"hour": 11, "minute": 58}
